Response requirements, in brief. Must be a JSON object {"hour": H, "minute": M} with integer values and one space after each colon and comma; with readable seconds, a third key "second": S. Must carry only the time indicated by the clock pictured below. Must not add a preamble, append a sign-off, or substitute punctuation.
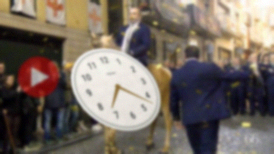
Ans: {"hour": 7, "minute": 22}
